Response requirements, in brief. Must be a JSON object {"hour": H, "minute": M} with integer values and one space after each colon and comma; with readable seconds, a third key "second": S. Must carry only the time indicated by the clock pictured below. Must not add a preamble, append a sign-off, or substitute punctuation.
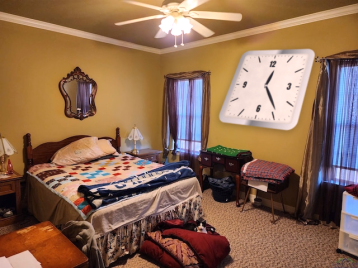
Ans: {"hour": 12, "minute": 24}
